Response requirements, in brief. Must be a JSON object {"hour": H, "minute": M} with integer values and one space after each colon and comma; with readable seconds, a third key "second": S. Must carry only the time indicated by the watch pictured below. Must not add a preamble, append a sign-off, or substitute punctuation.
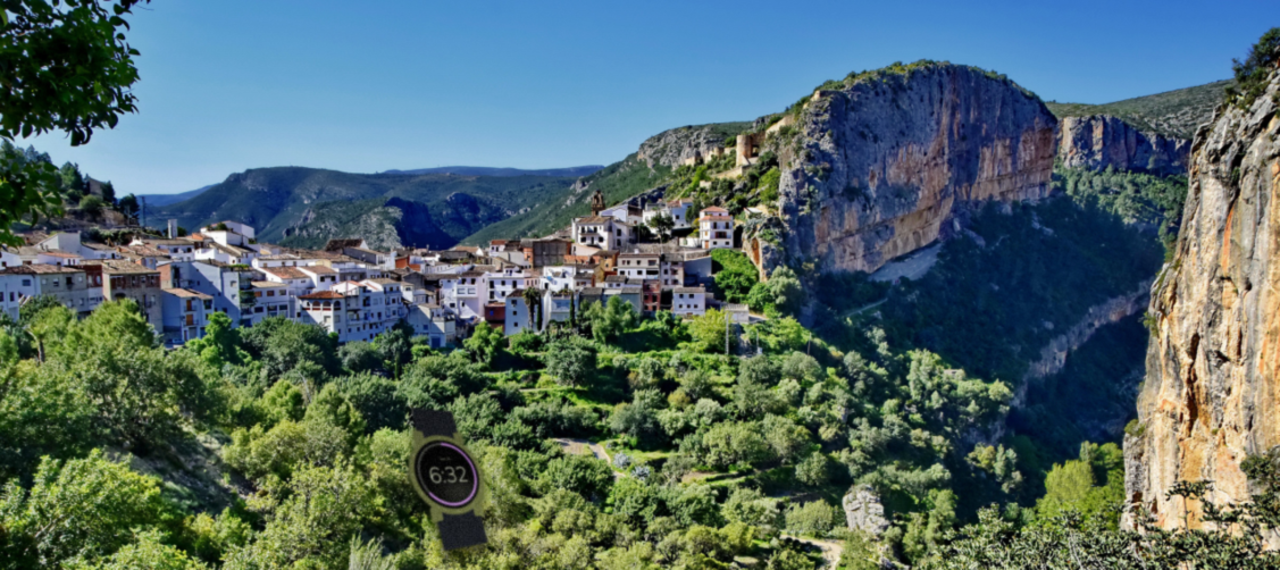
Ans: {"hour": 6, "minute": 32}
